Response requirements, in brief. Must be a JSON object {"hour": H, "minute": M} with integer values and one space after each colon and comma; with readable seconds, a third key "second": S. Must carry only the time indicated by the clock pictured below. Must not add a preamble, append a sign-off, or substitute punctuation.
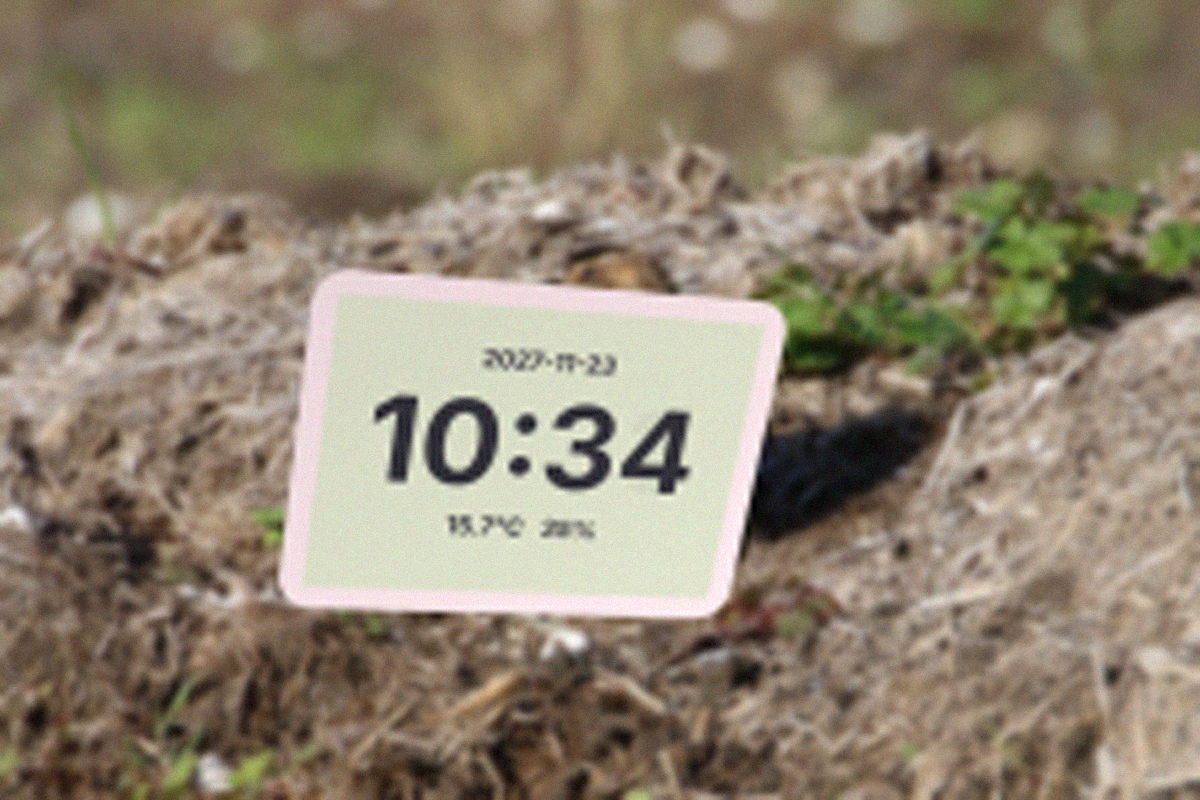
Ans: {"hour": 10, "minute": 34}
